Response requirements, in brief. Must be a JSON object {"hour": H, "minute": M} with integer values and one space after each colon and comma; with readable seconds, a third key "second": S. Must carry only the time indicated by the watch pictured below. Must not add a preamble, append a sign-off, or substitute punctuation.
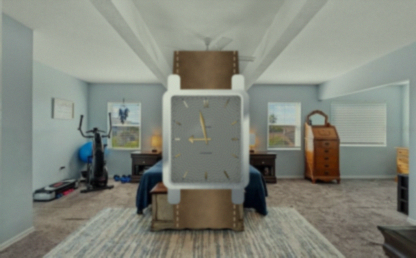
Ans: {"hour": 8, "minute": 58}
